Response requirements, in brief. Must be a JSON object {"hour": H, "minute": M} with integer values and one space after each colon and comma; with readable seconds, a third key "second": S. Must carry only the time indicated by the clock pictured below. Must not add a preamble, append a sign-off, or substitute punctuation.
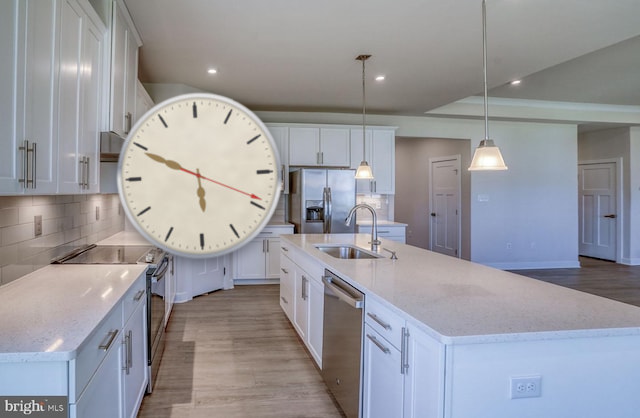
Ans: {"hour": 5, "minute": 49, "second": 19}
